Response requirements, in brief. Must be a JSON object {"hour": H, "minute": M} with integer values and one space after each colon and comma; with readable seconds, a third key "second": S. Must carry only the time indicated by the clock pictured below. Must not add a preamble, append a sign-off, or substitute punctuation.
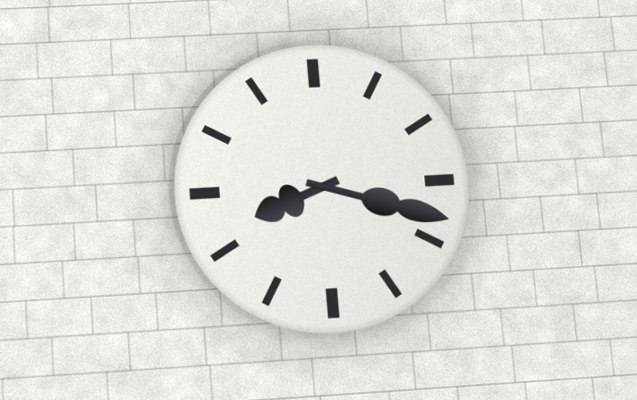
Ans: {"hour": 8, "minute": 18}
